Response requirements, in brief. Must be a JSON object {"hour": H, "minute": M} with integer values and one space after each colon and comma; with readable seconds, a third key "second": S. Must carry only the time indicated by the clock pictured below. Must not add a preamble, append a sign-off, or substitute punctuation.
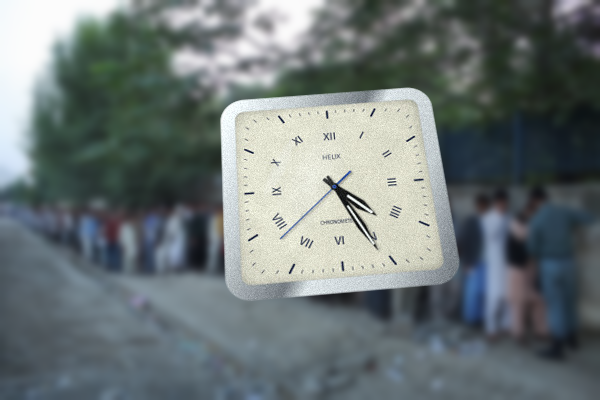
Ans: {"hour": 4, "minute": 25, "second": 38}
